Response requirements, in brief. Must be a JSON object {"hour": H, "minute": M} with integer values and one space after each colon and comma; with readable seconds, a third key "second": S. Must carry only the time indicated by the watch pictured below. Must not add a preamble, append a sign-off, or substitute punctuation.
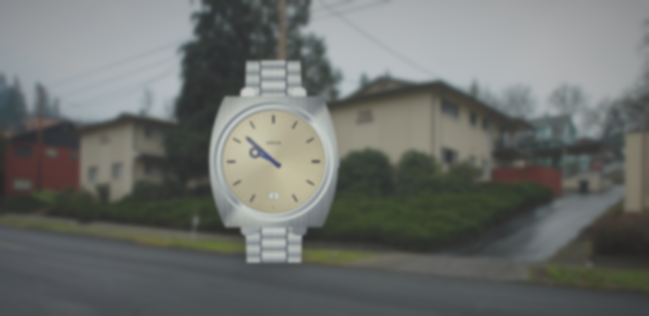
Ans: {"hour": 9, "minute": 52}
